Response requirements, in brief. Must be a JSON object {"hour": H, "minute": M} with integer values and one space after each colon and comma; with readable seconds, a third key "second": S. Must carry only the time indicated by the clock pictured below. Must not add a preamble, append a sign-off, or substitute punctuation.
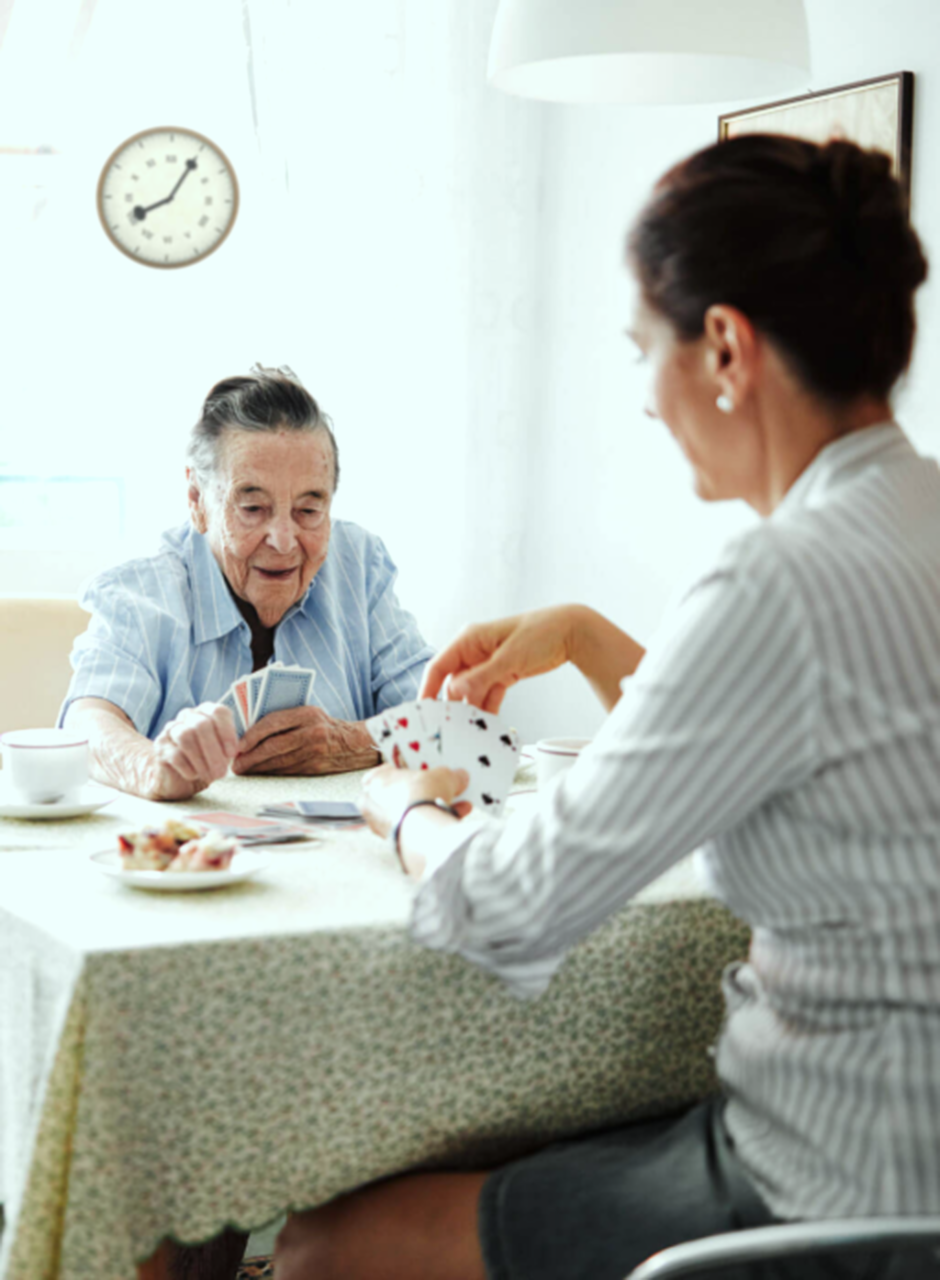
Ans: {"hour": 8, "minute": 5}
